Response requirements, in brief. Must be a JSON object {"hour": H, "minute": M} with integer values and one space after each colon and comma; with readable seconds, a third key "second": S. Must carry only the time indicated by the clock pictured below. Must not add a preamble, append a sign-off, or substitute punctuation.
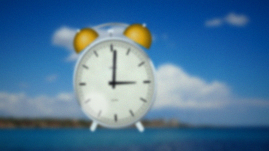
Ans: {"hour": 3, "minute": 1}
